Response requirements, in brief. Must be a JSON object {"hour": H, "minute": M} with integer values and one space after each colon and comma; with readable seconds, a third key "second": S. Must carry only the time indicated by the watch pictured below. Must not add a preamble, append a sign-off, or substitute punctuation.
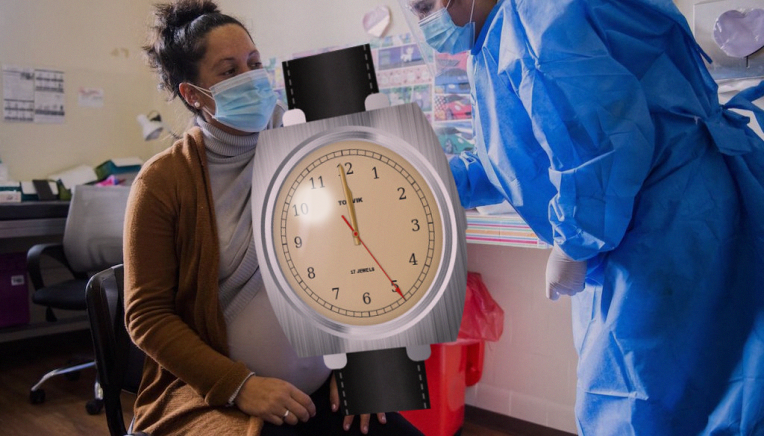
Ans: {"hour": 11, "minute": 59, "second": 25}
